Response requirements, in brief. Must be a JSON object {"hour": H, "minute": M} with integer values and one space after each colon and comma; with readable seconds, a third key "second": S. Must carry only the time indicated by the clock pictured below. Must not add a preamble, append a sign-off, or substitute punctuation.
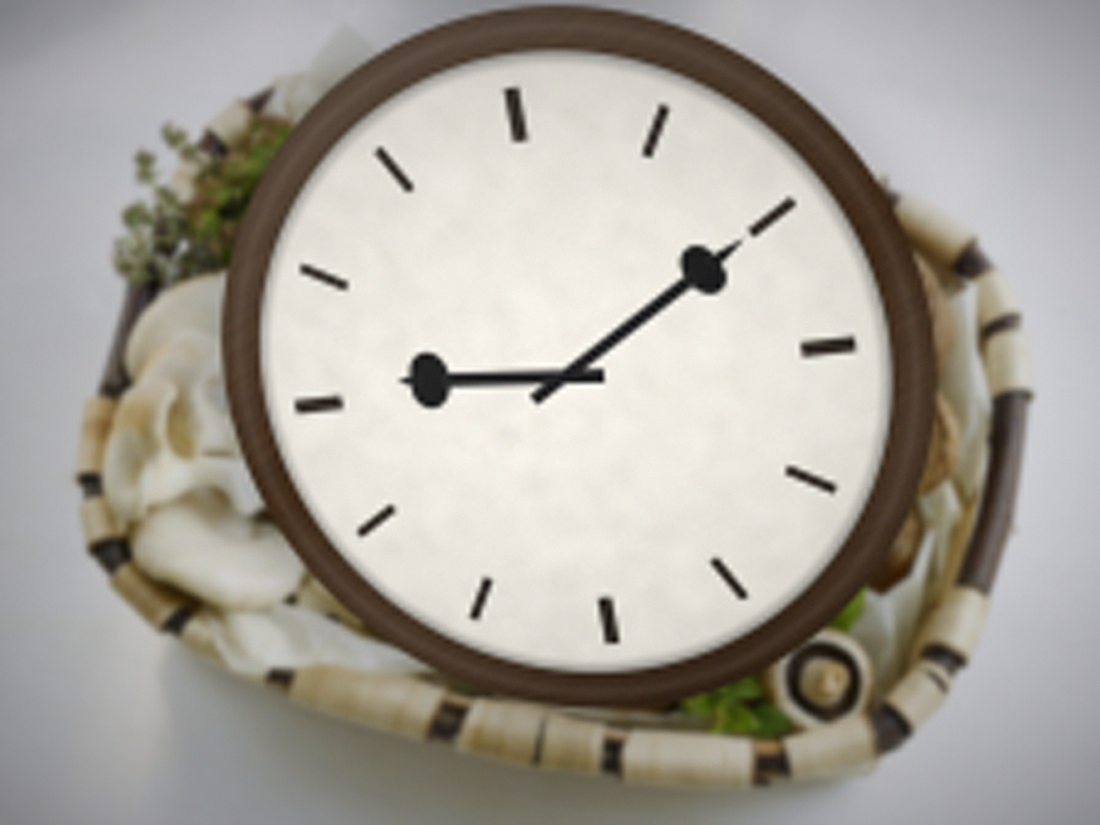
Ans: {"hour": 9, "minute": 10}
